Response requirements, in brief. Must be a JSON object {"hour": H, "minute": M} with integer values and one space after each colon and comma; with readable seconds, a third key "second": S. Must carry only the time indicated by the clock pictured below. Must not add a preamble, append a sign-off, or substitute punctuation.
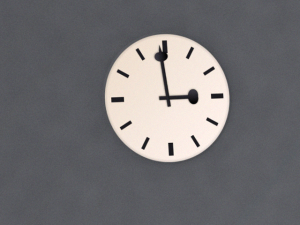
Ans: {"hour": 2, "minute": 59}
